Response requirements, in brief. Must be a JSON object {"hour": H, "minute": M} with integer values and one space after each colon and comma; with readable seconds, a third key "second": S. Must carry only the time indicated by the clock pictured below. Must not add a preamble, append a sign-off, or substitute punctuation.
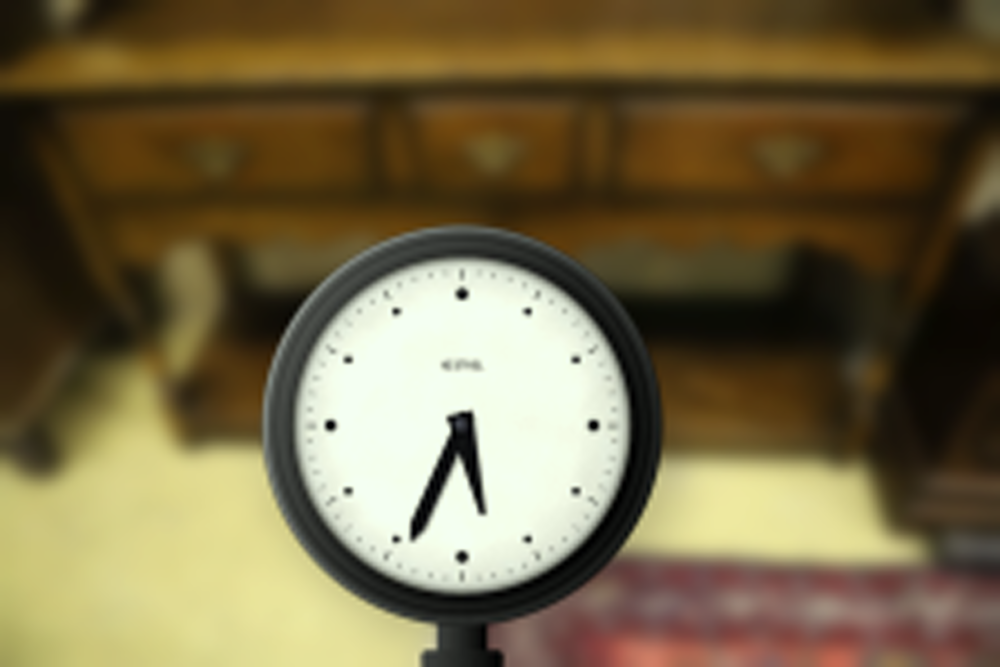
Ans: {"hour": 5, "minute": 34}
